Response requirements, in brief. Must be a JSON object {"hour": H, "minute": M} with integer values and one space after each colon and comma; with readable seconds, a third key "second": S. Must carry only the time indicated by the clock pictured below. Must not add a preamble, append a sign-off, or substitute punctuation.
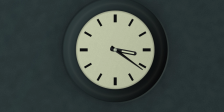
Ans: {"hour": 3, "minute": 21}
